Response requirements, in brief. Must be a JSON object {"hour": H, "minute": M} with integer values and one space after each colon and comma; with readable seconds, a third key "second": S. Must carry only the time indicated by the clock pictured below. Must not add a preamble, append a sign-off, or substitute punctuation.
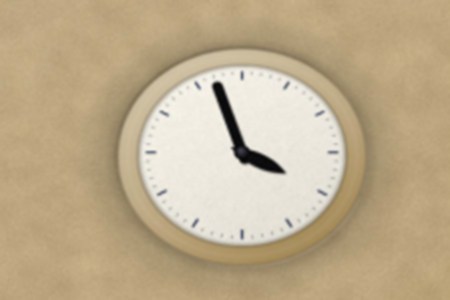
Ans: {"hour": 3, "minute": 57}
